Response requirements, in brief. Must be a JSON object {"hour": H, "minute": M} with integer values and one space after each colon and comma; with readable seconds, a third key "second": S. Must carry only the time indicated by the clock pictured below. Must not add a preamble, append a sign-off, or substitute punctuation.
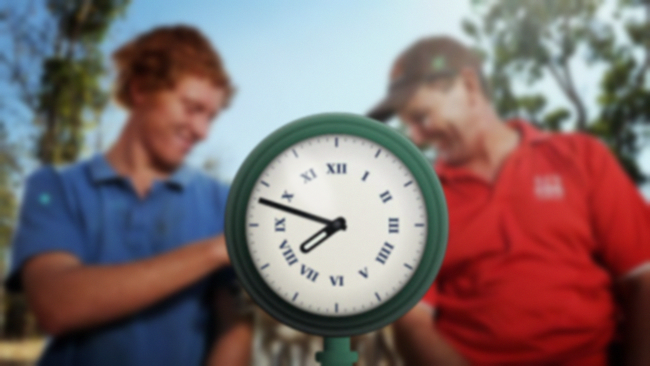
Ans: {"hour": 7, "minute": 48}
